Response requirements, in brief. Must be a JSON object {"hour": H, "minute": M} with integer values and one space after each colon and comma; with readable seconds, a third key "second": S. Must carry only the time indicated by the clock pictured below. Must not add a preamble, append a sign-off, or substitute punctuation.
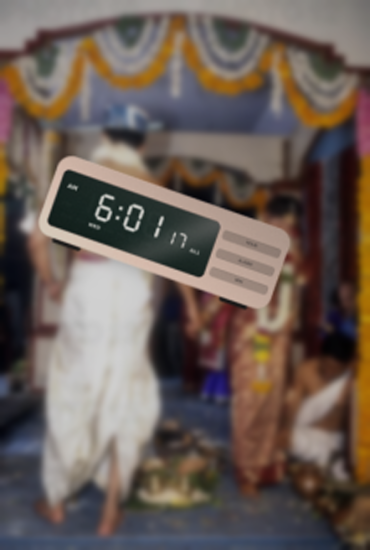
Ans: {"hour": 6, "minute": 1, "second": 17}
